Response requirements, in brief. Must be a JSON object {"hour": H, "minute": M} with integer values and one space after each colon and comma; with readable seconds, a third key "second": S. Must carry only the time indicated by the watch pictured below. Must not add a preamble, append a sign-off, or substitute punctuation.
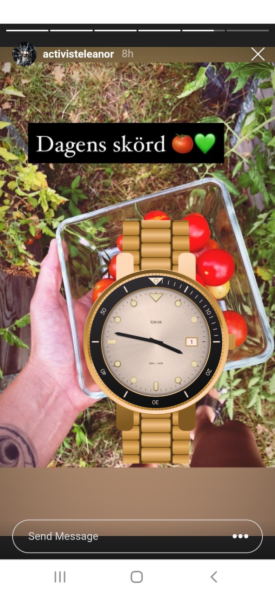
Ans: {"hour": 3, "minute": 47}
